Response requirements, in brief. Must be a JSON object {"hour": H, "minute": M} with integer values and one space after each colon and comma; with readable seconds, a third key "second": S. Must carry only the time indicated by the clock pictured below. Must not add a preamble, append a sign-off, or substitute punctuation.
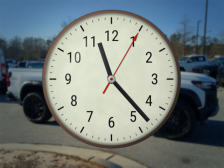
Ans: {"hour": 11, "minute": 23, "second": 5}
